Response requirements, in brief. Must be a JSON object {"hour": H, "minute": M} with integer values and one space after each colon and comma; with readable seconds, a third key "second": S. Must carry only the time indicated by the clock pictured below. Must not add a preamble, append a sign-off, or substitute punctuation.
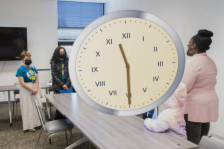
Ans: {"hour": 11, "minute": 30}
